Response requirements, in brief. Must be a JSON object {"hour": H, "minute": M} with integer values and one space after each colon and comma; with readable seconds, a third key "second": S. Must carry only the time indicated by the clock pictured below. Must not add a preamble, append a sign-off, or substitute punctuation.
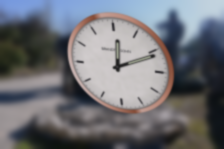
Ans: {"hour": 12, "minute": 11}
